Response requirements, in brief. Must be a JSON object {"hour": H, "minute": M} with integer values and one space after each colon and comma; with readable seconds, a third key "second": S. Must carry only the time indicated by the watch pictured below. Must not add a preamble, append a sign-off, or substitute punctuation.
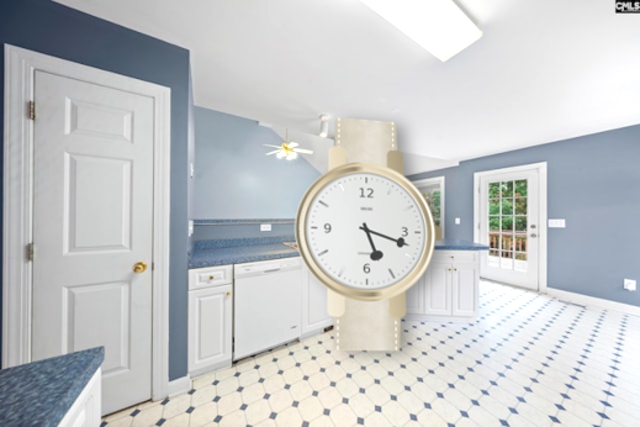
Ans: {"hour": 5, "minute": 18}
